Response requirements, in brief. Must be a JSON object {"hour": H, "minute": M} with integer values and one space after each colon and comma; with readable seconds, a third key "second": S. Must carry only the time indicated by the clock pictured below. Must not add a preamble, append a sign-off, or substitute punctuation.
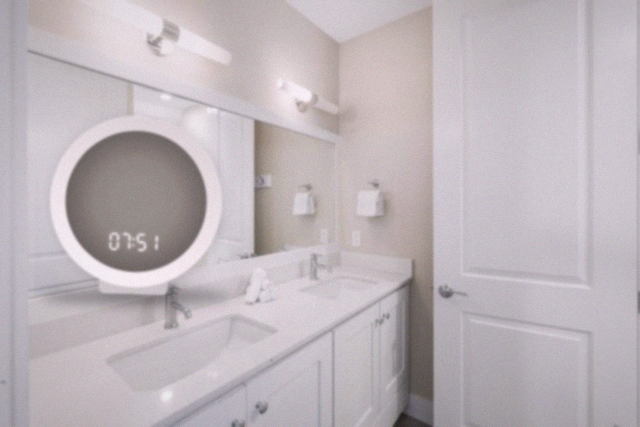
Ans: {"hour": 7, "minute": 51}
